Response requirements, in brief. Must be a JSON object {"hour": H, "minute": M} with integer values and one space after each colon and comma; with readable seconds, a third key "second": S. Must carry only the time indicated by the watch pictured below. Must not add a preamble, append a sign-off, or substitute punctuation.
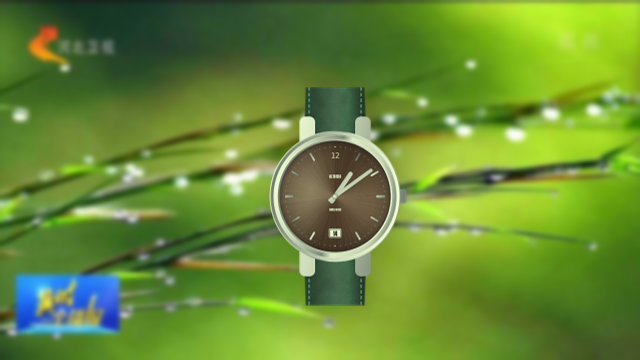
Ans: {"hour": 1, "minute": 9}
